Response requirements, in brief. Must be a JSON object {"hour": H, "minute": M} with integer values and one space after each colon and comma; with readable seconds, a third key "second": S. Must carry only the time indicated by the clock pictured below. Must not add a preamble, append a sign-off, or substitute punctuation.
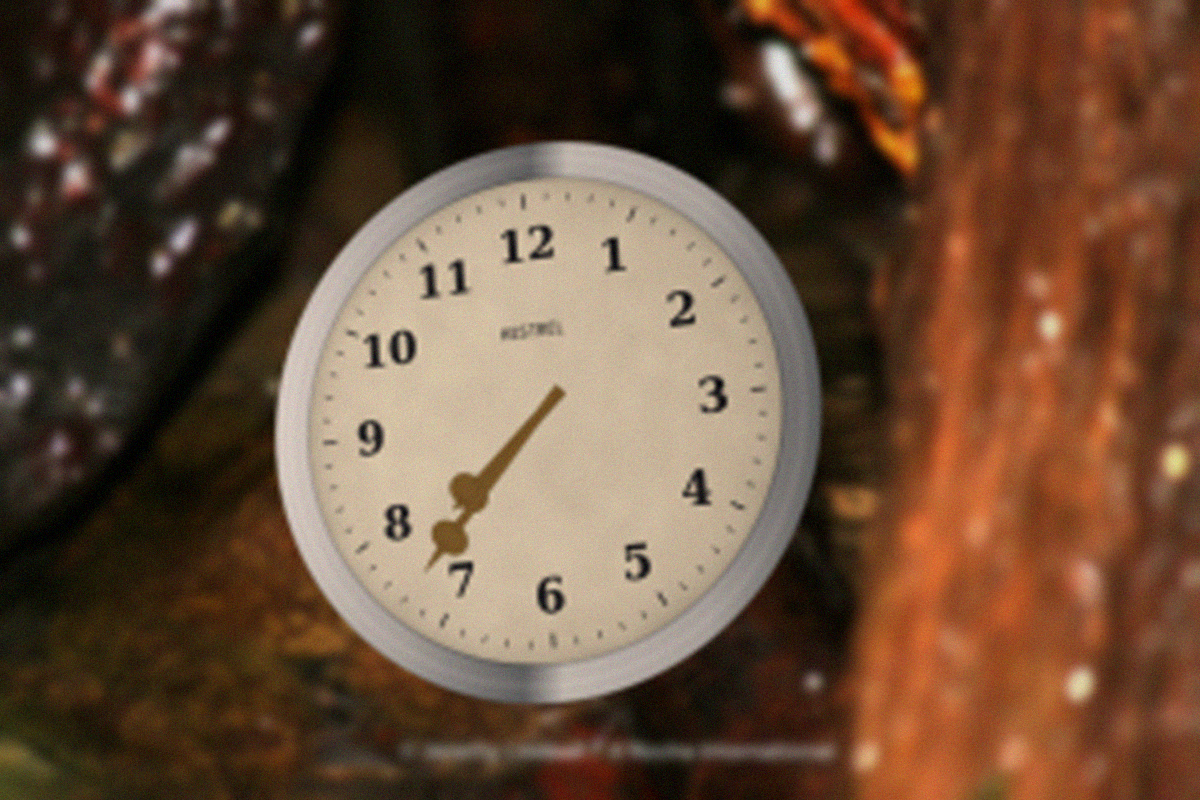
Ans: {"hour": 7, "minute": 37}
